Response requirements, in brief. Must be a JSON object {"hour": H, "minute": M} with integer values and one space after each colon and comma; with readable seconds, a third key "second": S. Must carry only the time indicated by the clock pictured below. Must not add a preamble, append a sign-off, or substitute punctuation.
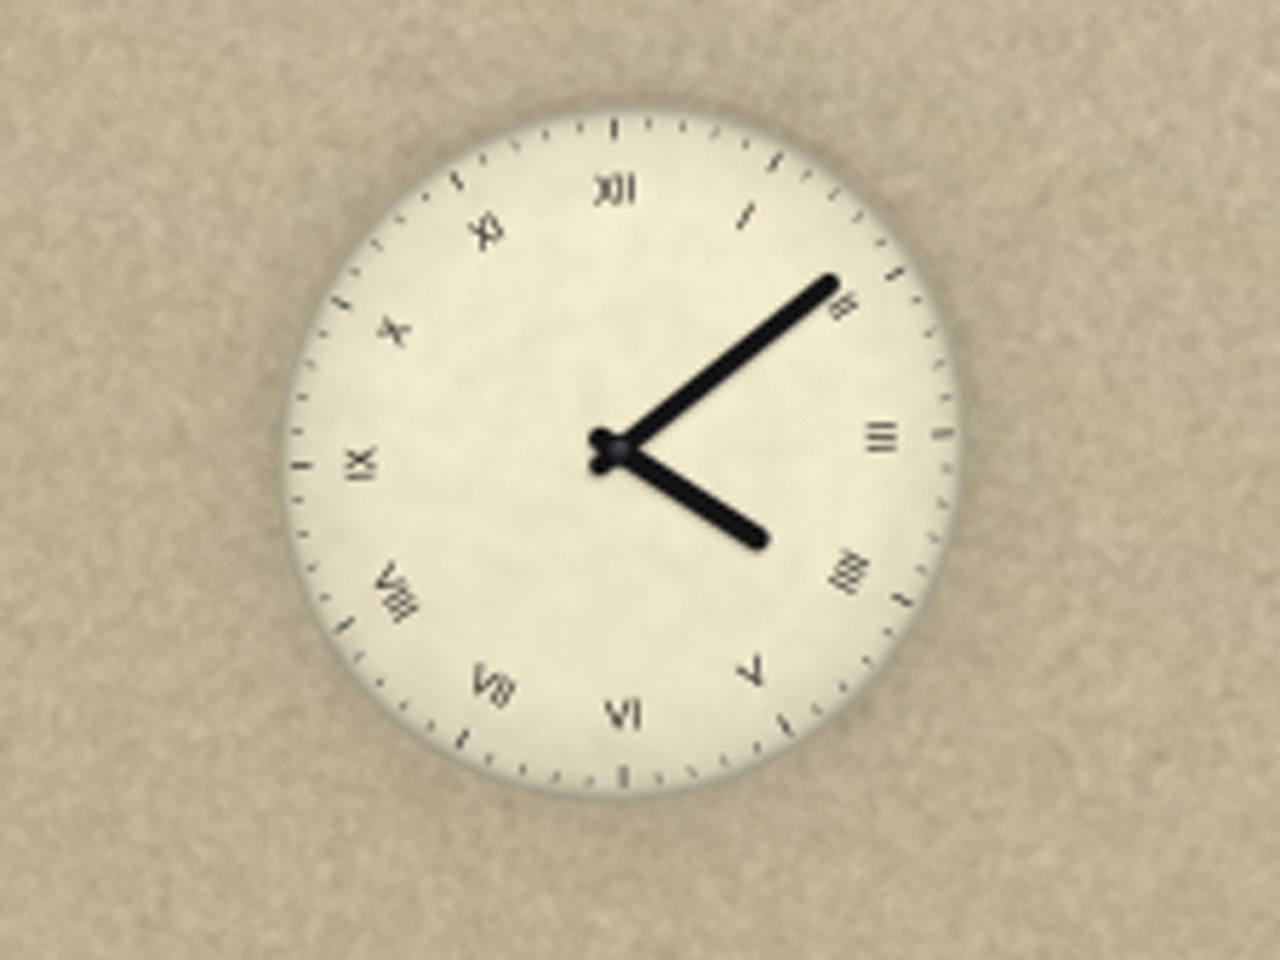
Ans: {"hour": 4, "minute": 9}
